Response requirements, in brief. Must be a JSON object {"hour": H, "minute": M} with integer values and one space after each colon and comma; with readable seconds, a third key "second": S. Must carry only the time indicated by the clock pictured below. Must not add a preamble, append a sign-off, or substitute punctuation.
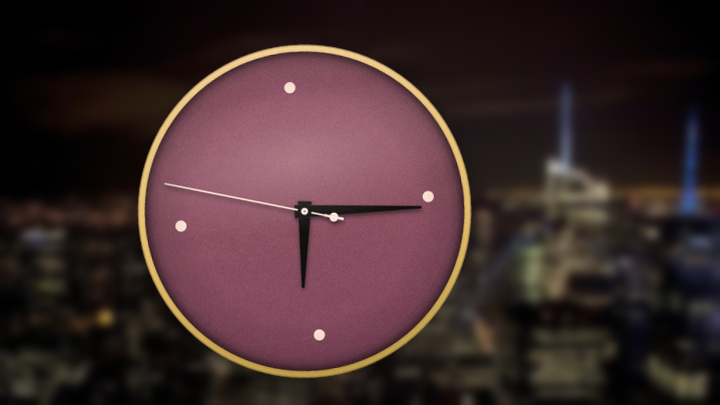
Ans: {"hour": 6, "minute": 15, "second": 48}
